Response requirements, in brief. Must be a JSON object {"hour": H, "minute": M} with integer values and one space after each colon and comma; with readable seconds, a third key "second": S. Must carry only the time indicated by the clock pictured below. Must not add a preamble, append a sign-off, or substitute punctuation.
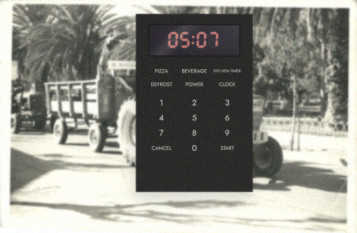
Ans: {"hour": 5, "minute": 7}
